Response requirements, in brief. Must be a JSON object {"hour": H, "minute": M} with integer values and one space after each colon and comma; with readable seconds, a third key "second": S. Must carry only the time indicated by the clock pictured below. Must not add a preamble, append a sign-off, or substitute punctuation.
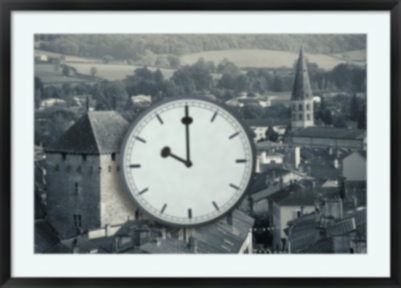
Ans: {"hour": 10, "minute": 0}
